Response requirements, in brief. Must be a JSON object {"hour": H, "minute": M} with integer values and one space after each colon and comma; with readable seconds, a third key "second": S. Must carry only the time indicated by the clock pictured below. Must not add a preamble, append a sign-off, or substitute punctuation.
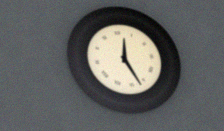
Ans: {"hour": 12, "minute": 27}
